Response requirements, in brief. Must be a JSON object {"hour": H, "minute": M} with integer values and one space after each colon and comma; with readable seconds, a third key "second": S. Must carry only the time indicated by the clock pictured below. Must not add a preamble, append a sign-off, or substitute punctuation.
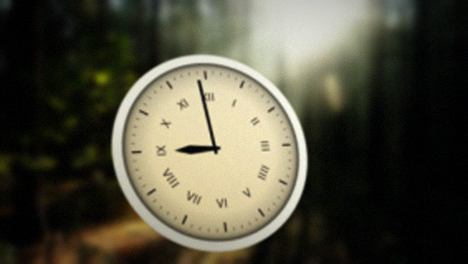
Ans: {"hour": 8, "minute": 59}
